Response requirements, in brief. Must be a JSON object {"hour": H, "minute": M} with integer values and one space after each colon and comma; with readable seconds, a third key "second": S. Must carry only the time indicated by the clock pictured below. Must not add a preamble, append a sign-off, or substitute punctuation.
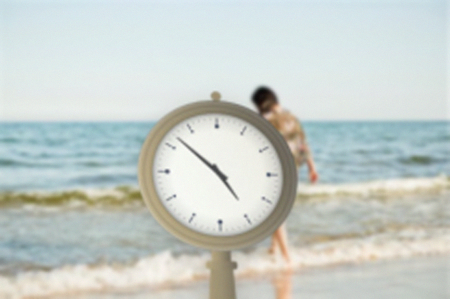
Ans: {"hour": 4, "minute": 52}
